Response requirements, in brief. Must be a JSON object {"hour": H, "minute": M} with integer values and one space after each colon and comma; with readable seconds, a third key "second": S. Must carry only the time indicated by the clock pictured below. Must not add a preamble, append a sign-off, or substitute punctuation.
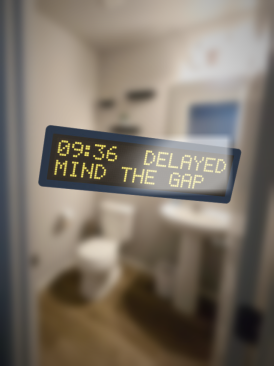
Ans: {"hour": 9, "minute": 36}
